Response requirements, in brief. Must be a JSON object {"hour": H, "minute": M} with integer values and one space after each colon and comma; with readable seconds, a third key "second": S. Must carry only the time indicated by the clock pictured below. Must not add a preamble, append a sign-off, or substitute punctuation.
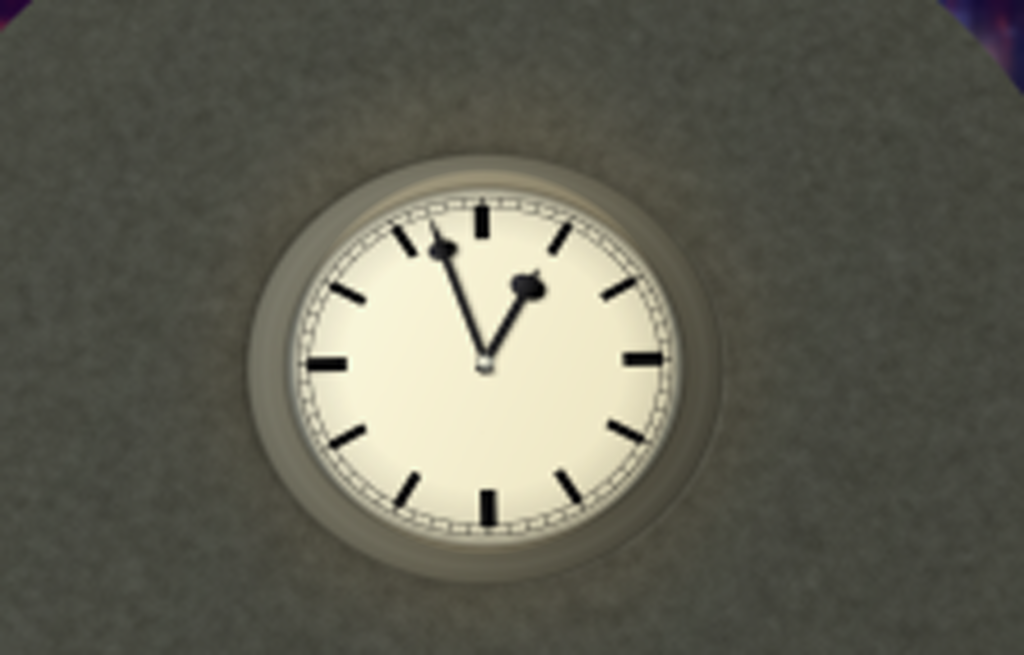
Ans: {"hour": 12, "minute": 57}
